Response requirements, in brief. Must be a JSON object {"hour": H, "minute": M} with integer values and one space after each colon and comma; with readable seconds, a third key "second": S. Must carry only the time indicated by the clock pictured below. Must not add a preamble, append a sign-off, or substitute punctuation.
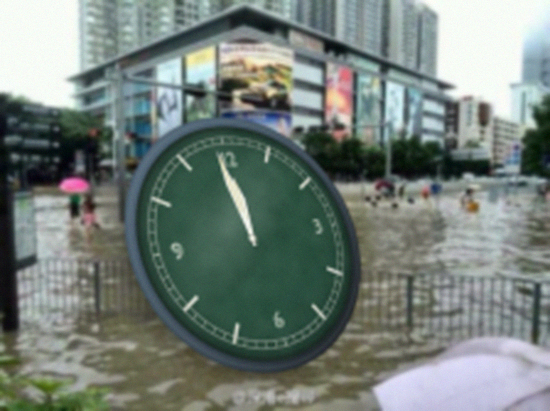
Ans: {"hour": 11, "minute": 59}
